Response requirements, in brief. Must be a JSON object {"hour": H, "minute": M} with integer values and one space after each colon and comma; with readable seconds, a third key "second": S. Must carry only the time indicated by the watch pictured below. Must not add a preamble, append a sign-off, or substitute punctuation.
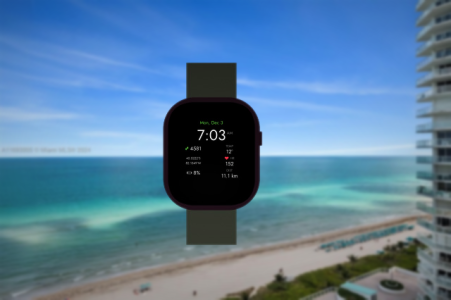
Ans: {"hour": 7, "minute": 3}
